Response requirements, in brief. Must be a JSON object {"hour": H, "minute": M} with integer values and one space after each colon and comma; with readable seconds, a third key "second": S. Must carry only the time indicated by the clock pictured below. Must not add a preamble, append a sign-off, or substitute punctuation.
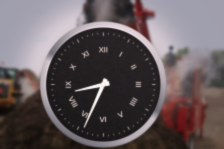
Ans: {"hour": 8, "minute": 34}
